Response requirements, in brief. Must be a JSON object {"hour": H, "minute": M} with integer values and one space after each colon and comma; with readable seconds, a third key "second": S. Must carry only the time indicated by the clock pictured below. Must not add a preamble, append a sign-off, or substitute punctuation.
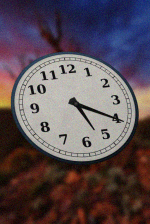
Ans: {"hour": 5, "minute": 20}
